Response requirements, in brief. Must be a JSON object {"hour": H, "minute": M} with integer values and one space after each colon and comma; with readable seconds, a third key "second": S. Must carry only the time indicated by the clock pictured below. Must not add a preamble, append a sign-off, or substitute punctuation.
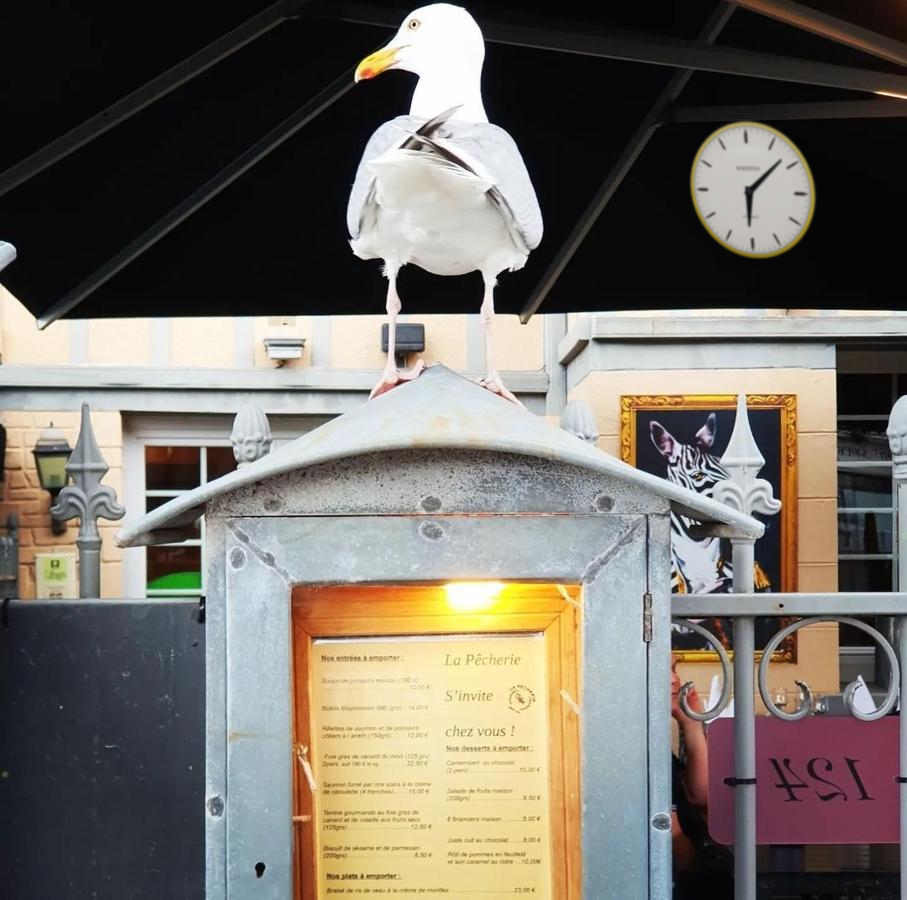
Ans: {"hour": 6, "minute": 8}
